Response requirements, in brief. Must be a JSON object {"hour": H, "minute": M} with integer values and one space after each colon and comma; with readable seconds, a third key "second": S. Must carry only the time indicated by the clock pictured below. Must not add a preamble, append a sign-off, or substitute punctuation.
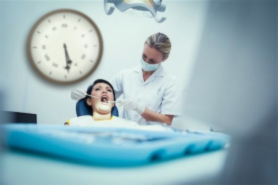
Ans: {"hour": 5, "minute": 29}
